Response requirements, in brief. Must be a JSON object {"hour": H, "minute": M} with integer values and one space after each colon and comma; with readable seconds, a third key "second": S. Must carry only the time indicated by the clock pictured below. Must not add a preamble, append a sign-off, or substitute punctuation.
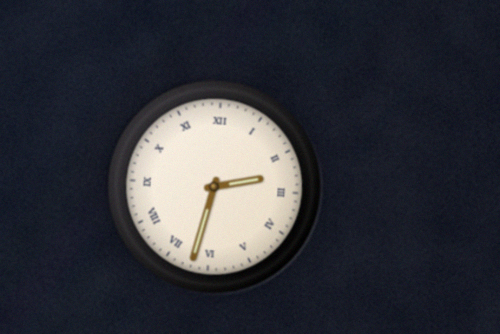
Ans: {"hour": 2, "minute": 32}
